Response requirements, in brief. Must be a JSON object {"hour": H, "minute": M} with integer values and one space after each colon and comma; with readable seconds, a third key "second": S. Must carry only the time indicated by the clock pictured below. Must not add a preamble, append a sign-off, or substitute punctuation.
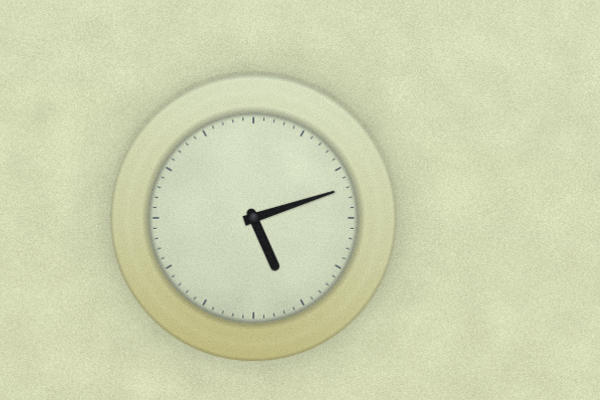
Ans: {"hour": 5, "minute": 12}
